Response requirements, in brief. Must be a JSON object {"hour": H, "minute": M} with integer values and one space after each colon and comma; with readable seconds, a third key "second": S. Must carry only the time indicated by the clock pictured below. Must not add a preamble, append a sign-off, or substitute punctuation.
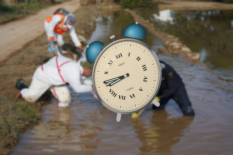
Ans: {"hour": 8, "minute": 46}
